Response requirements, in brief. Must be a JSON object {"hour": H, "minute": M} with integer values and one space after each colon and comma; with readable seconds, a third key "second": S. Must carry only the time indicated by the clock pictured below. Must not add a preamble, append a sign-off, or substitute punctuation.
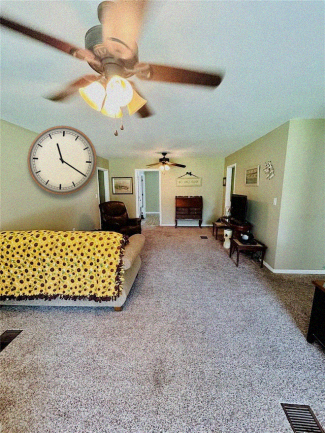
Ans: {"hour": 11, "minute": 20}
